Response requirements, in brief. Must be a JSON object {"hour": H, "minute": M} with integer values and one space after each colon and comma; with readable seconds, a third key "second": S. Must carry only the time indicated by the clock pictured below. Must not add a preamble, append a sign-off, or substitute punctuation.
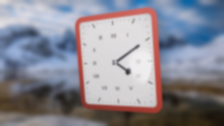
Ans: {"hour": 4, "minute": 10}
